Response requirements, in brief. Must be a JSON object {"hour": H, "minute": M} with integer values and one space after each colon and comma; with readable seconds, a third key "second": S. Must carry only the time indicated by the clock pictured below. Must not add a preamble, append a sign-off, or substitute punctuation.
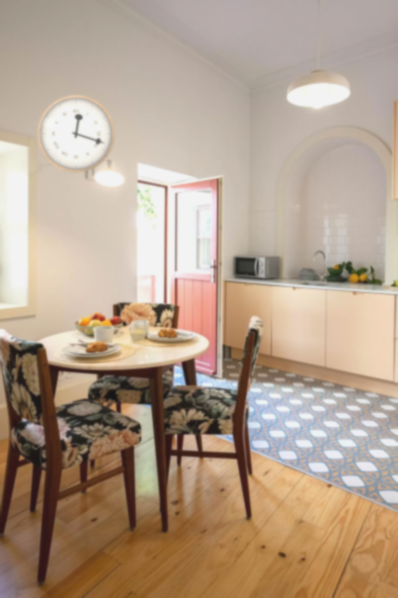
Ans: {"hour": 12, "minute": 18}
